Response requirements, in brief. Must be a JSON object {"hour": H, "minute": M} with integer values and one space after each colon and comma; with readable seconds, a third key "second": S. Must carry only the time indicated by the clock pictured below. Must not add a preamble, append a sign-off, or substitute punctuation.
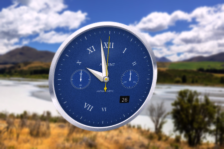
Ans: {"hour": 9, "minute": 58}
